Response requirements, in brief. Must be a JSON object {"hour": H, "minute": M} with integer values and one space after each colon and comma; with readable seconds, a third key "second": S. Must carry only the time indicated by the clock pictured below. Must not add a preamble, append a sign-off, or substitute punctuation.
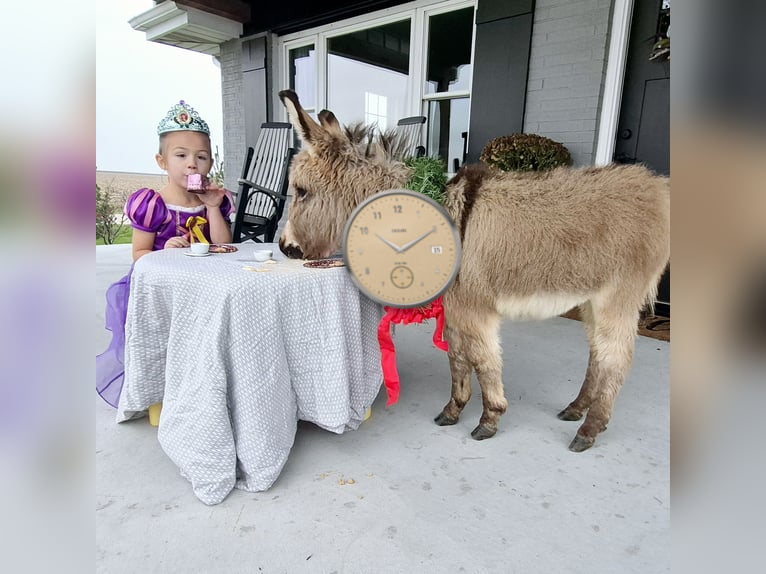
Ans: {"hour": 10, "minute": 10}
